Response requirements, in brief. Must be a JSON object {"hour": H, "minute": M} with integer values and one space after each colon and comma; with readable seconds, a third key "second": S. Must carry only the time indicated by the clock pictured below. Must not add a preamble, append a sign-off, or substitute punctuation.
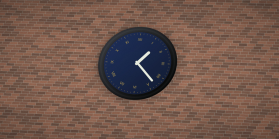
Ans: {"hour": 1, "minute": 23}
